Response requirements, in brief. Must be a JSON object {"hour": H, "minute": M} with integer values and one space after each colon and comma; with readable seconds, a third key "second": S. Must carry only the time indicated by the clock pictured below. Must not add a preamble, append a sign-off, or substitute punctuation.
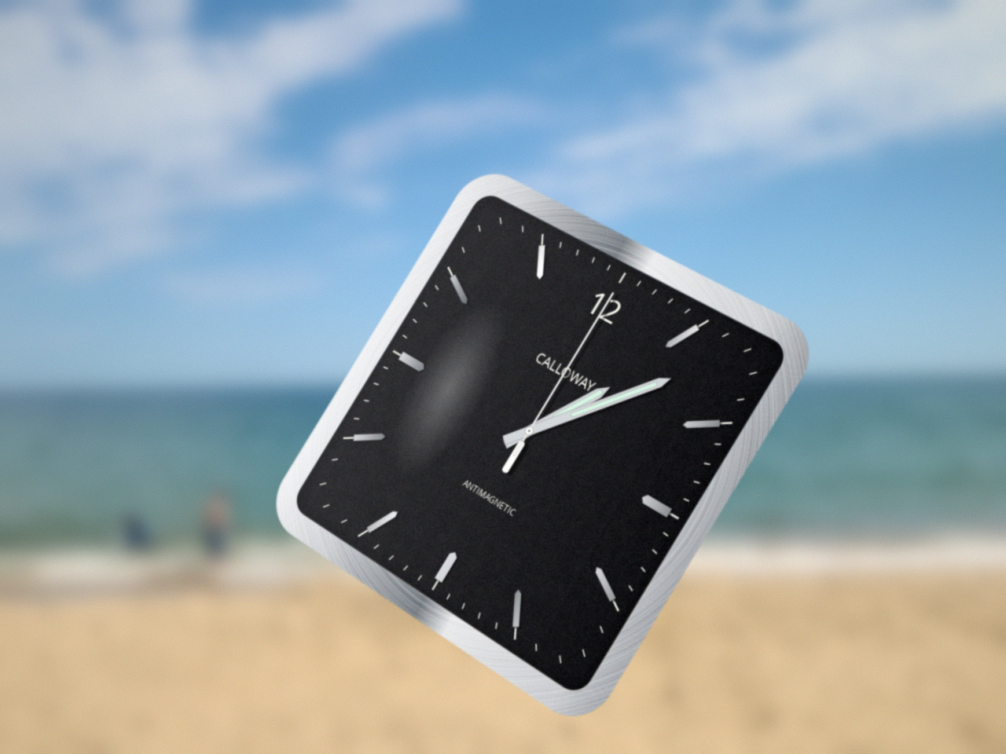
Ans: {"hour": 1, "minute": 7, "second": 0}
